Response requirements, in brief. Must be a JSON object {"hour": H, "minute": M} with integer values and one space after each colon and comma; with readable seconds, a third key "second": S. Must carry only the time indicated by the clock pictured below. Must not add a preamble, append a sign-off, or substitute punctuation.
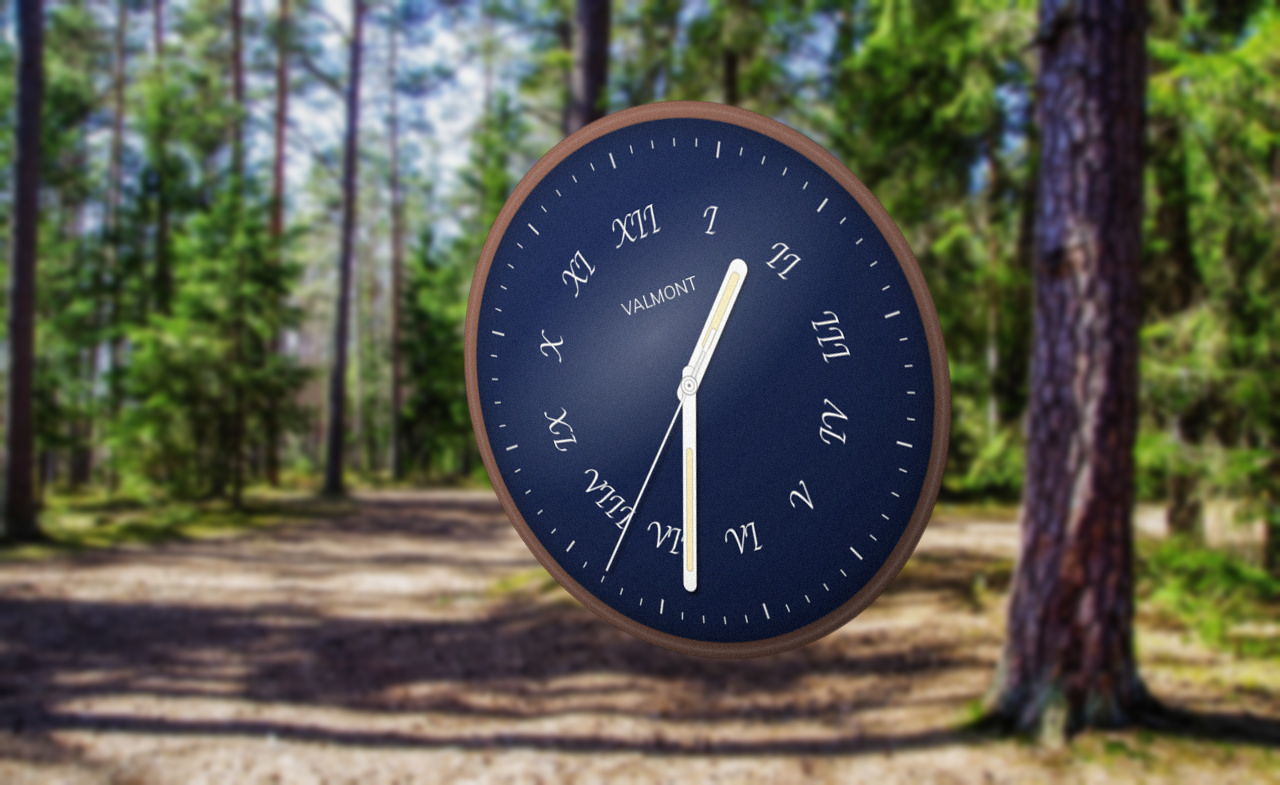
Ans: {"hour": 1, "minute": 33, "second": 38}
